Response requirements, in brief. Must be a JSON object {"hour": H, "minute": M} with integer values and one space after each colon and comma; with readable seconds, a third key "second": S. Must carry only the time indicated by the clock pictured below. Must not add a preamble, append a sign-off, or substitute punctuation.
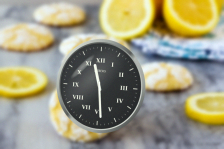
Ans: {"hour": 11, "minute": 29}
